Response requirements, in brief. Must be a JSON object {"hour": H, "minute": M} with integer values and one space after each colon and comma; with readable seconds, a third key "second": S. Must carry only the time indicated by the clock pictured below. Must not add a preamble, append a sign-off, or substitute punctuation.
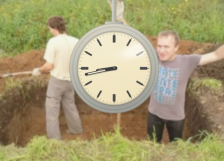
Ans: {"hour": 8, "minute": 43}
